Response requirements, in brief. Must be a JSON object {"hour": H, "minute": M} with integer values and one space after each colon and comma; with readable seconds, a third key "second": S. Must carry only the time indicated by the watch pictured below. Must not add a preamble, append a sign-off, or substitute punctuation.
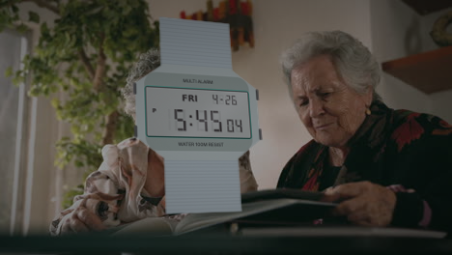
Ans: {"hour": 5, "minute": 45, "second": 4}
